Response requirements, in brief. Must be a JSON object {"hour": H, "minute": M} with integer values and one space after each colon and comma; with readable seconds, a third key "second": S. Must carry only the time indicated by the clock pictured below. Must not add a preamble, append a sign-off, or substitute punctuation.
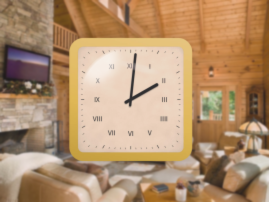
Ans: {"hour": 2, "minute": 1}
